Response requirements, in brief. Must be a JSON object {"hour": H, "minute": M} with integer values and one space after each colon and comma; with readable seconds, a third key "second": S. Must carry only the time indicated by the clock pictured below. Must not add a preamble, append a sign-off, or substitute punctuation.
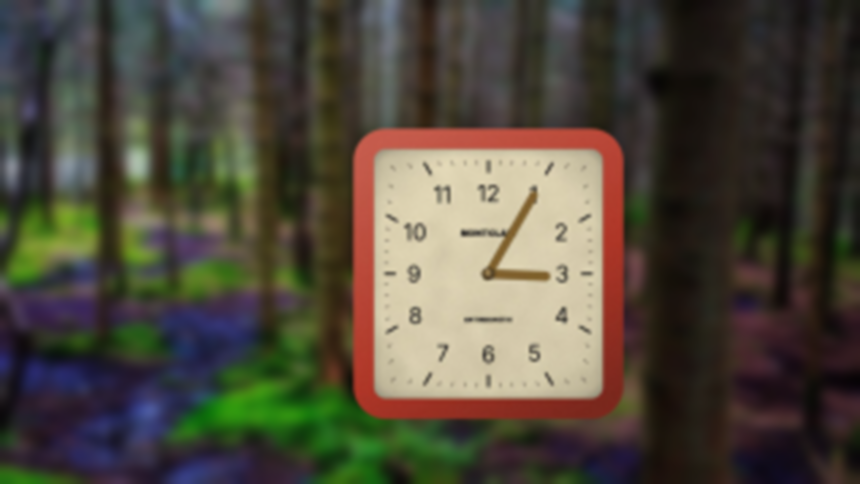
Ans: {"hour": 3, "minute": 5}
